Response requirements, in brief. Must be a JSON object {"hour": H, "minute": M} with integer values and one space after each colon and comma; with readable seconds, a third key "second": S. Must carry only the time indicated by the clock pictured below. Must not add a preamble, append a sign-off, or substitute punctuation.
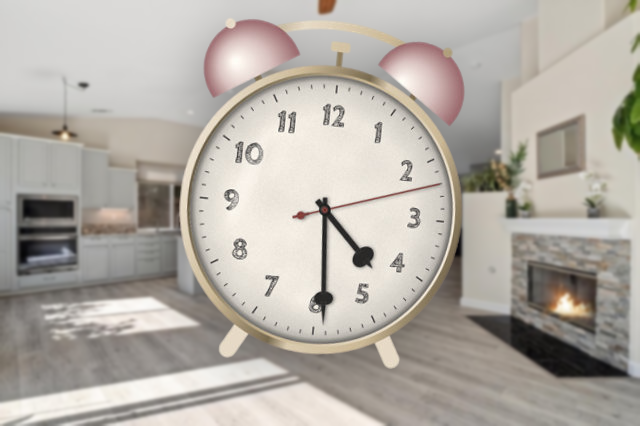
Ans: {"hour": 4, "minute": 29, "second": 12}
